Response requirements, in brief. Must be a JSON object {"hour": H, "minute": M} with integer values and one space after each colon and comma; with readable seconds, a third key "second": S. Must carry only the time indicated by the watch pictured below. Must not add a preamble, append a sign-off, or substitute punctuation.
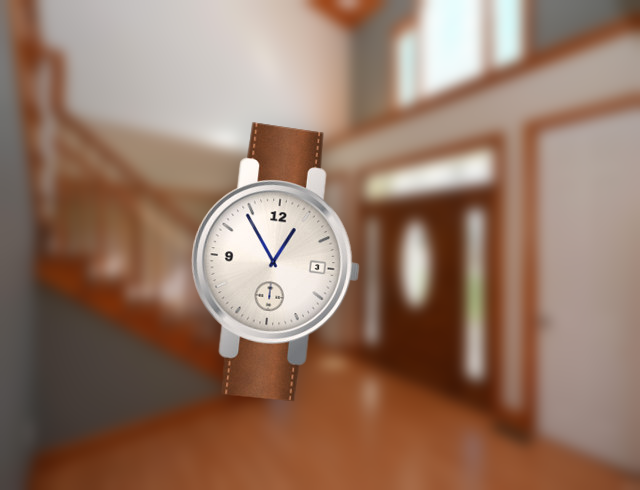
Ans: {"hour": 12, "minute": 54}
